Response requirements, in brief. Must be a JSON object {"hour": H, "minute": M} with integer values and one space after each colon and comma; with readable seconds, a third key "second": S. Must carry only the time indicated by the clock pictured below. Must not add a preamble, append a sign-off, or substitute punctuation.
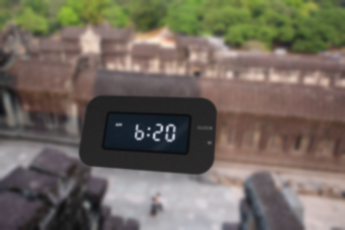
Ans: {"hour": 6, "minute": 20}
